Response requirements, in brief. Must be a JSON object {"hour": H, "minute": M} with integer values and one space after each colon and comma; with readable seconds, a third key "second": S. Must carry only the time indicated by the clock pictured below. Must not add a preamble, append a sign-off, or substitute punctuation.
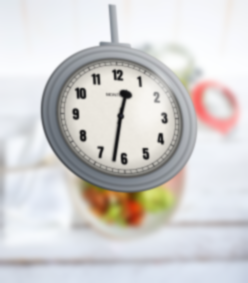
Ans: {"hour": 12, "minute": 32}
